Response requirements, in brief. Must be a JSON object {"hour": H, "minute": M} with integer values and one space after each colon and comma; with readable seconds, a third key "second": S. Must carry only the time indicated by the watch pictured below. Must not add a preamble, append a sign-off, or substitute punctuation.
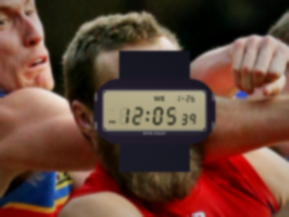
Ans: {"hour": 12, "minute": 5, "second": 39}
